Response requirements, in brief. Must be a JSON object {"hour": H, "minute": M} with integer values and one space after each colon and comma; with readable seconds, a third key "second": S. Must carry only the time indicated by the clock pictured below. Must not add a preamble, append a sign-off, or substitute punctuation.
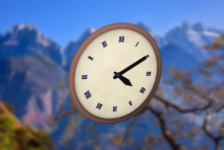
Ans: {"hour": 4, "minute": 10}
